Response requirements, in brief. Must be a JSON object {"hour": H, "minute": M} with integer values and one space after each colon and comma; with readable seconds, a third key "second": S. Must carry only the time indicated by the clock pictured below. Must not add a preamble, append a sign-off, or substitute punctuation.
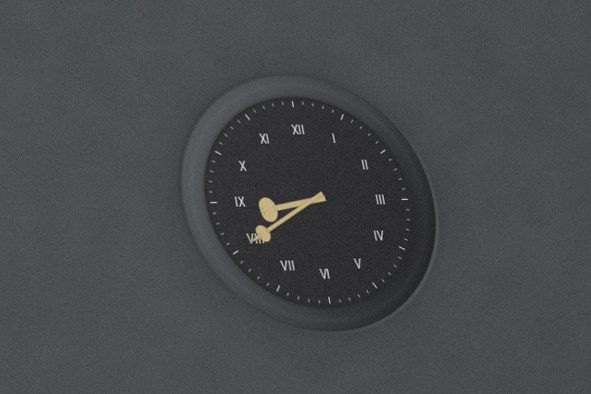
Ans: {"hour": 8, "minute": 40}
